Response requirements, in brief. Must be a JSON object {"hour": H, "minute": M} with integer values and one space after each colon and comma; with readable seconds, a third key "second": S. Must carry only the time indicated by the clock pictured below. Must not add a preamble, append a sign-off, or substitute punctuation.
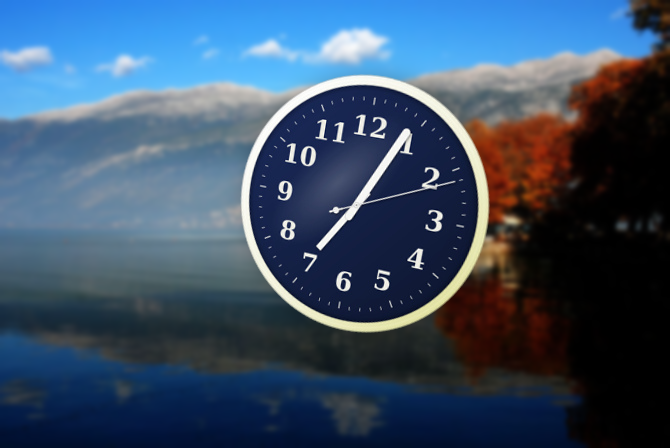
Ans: {"hour": 7, "minute": 4, "second": 11}
